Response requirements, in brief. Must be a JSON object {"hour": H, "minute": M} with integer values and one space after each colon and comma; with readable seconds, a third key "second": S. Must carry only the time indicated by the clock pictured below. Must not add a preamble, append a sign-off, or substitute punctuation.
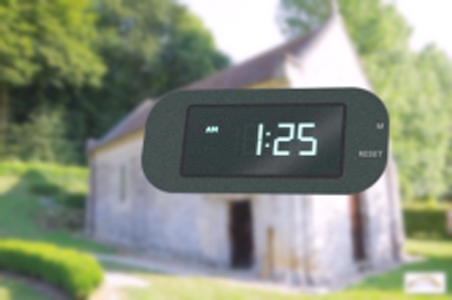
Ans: {"hour": 1, "minute": 25}
